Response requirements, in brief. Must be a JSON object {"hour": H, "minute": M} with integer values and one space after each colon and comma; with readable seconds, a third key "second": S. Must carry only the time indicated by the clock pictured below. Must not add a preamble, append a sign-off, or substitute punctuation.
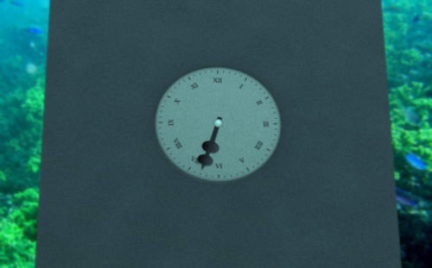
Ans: {"hour": 6, "minute": 33}
